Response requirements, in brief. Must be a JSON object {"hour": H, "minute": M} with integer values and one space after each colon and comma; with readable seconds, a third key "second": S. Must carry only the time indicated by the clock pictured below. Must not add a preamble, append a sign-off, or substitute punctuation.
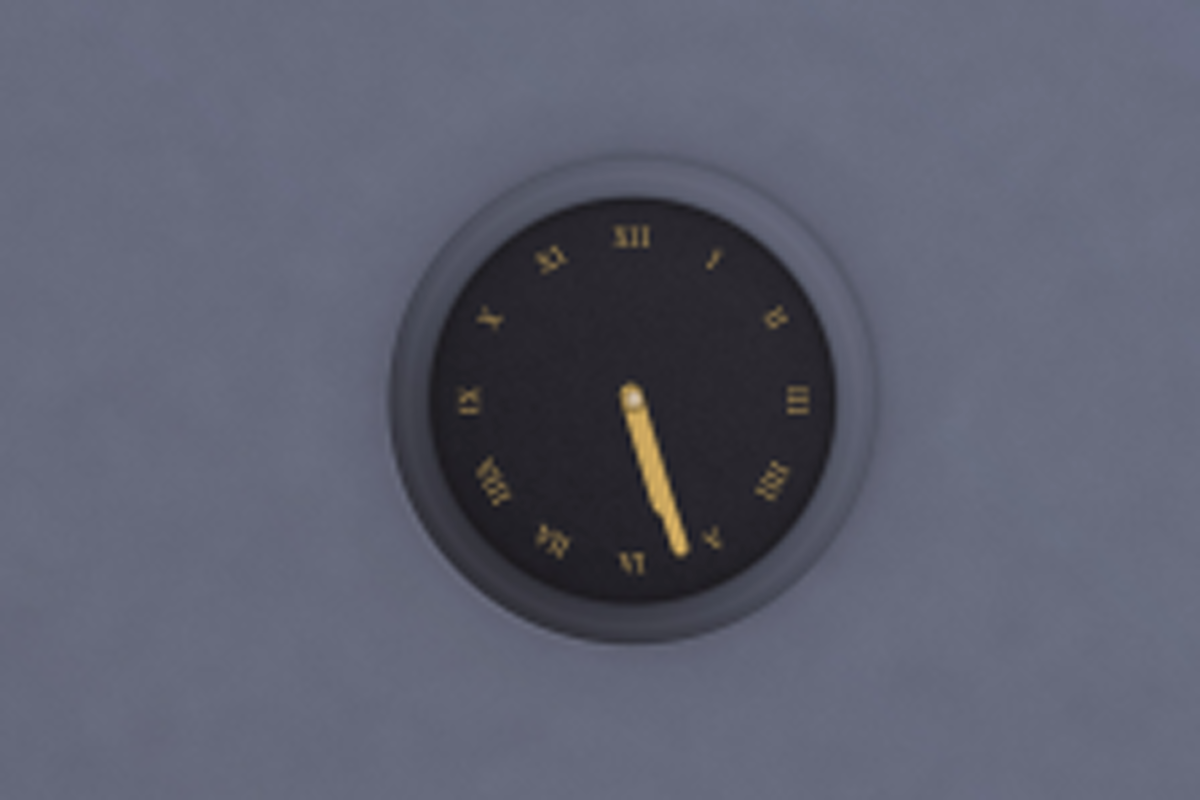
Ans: {"hour": 5, "minute": 27}
